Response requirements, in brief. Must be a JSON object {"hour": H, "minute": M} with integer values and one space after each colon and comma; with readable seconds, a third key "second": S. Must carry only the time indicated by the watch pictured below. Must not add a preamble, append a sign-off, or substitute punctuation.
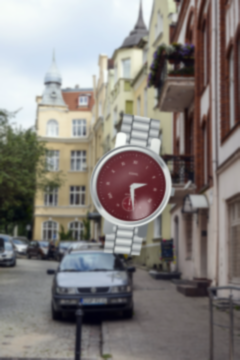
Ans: {"hour": 2, "minute": 28}
